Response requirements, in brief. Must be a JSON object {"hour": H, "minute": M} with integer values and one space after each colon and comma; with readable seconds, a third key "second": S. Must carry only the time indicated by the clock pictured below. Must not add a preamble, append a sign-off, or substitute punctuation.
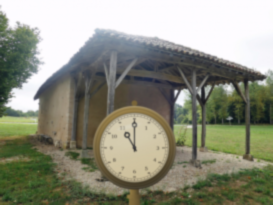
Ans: {"hour": 11, "minute": 0}
